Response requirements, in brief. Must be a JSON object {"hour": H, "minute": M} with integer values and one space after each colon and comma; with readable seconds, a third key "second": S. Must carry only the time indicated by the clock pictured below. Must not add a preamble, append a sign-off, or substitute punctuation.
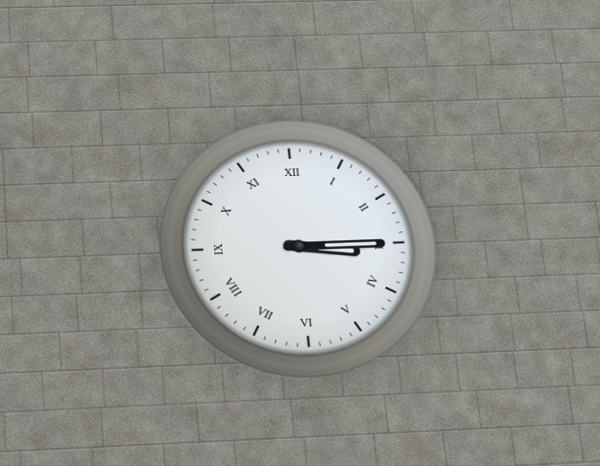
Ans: {"hour": 3, "minute": 15}
